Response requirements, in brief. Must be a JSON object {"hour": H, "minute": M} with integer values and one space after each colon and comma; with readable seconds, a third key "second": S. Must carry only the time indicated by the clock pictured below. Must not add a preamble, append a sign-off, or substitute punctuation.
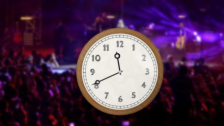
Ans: {"hour": 11, "minute": 41}
